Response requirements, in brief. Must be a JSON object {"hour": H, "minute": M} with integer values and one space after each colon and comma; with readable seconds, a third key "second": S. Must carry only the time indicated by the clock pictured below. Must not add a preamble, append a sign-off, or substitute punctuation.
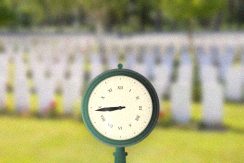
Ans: {"hour": 8, "minute": 44}
